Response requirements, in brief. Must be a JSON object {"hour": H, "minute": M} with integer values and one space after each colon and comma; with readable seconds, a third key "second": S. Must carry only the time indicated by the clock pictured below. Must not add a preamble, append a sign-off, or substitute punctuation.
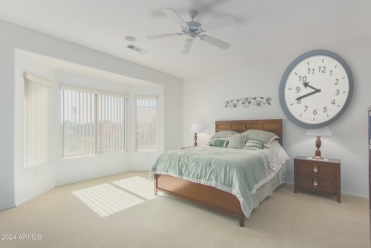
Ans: {"hour": 9, "minute": 41}
